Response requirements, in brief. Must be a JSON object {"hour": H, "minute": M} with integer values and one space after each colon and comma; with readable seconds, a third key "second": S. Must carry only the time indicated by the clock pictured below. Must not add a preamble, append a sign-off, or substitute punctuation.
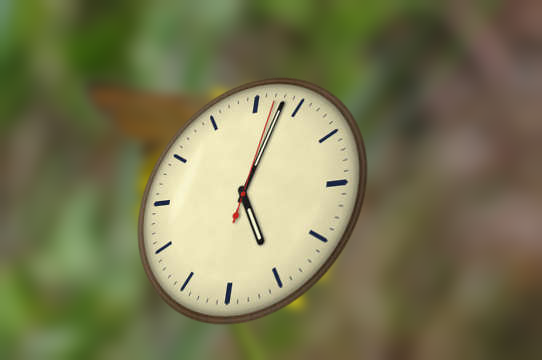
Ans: {"hour": 5, "minute": 3, "second": 2}
